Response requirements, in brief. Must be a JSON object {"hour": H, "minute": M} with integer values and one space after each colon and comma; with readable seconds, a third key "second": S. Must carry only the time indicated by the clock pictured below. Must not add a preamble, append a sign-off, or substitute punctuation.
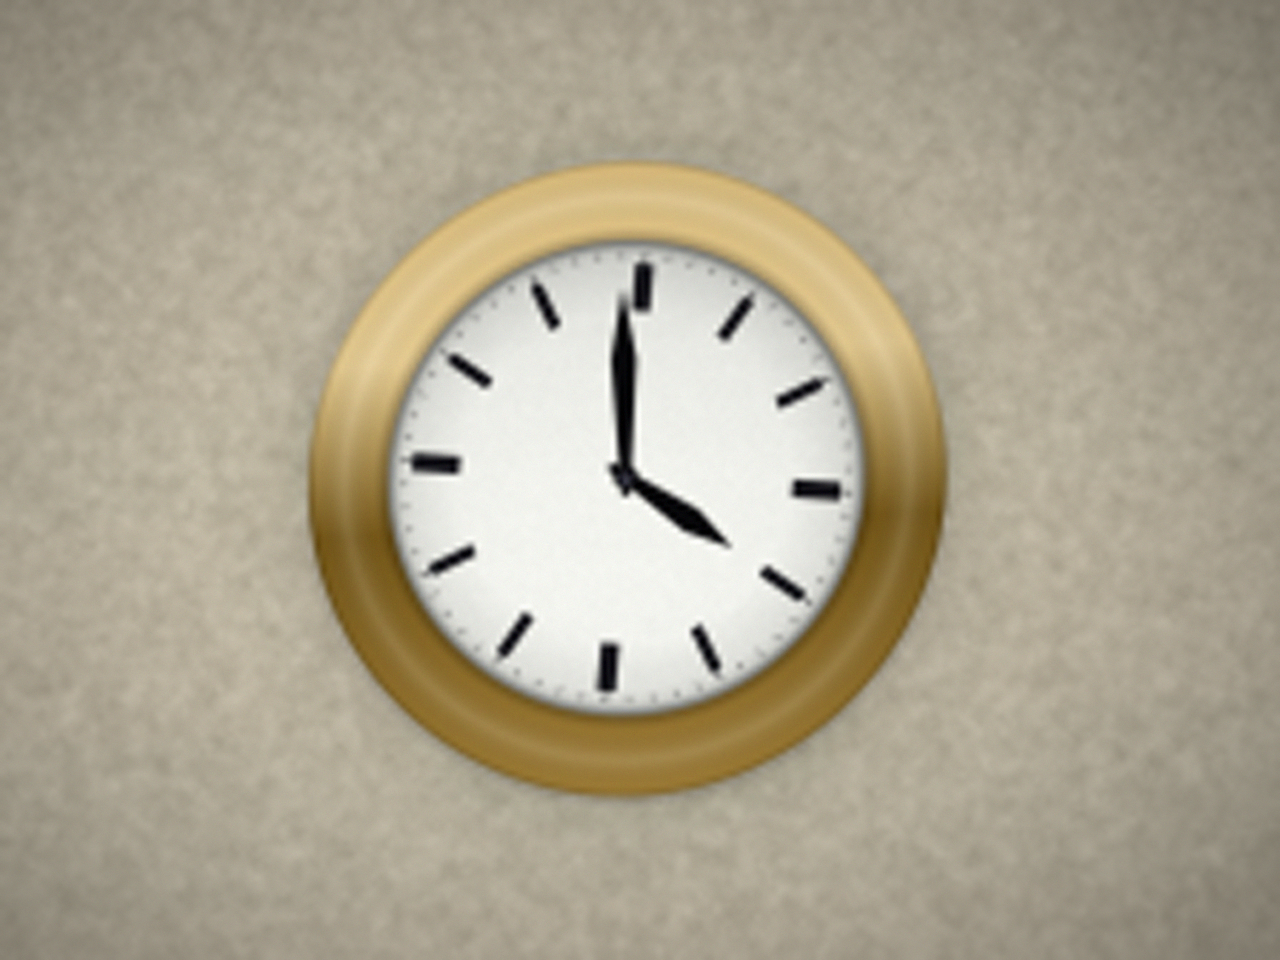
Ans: {"hour": 3, "minute": 59}
